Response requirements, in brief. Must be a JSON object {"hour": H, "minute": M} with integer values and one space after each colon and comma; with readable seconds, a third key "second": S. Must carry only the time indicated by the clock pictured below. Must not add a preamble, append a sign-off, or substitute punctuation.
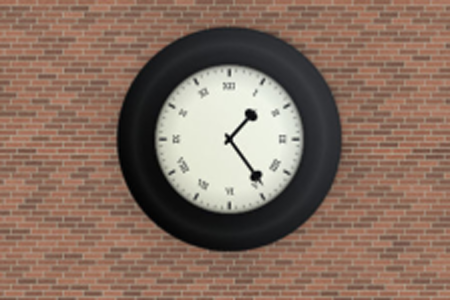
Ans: {"hour": 1, "minute": 24}
